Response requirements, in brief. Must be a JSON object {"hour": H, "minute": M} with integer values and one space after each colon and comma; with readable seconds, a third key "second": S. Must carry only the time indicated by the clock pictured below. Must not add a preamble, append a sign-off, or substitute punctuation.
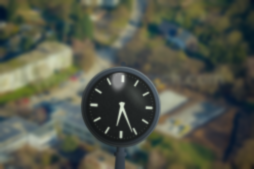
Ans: {"hour": 6, "minute": 26}
